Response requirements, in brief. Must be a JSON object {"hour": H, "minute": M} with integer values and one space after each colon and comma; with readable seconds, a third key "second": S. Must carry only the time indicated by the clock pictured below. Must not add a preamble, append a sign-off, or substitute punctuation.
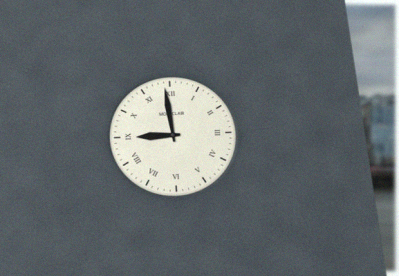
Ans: {"hour": 8, "minute": 59}
